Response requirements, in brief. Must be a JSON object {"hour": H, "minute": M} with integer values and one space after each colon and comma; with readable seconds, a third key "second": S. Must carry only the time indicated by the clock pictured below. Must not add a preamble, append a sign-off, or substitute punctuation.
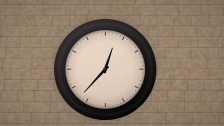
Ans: {"hour": 12, "minute": 37}
